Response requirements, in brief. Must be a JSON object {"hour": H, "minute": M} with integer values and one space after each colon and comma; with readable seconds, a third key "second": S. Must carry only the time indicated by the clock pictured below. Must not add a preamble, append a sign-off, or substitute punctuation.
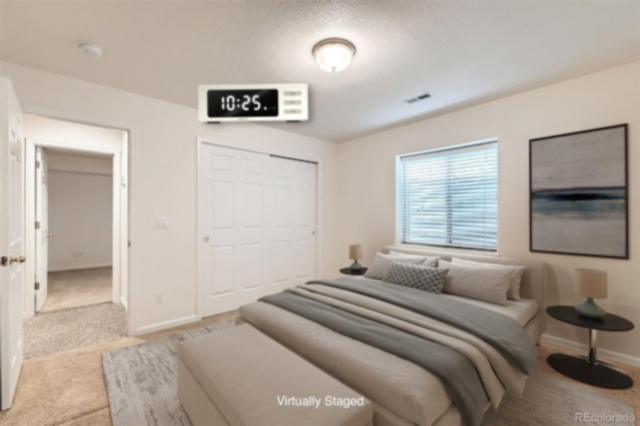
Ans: {"hour": 10, "minute": 25}
